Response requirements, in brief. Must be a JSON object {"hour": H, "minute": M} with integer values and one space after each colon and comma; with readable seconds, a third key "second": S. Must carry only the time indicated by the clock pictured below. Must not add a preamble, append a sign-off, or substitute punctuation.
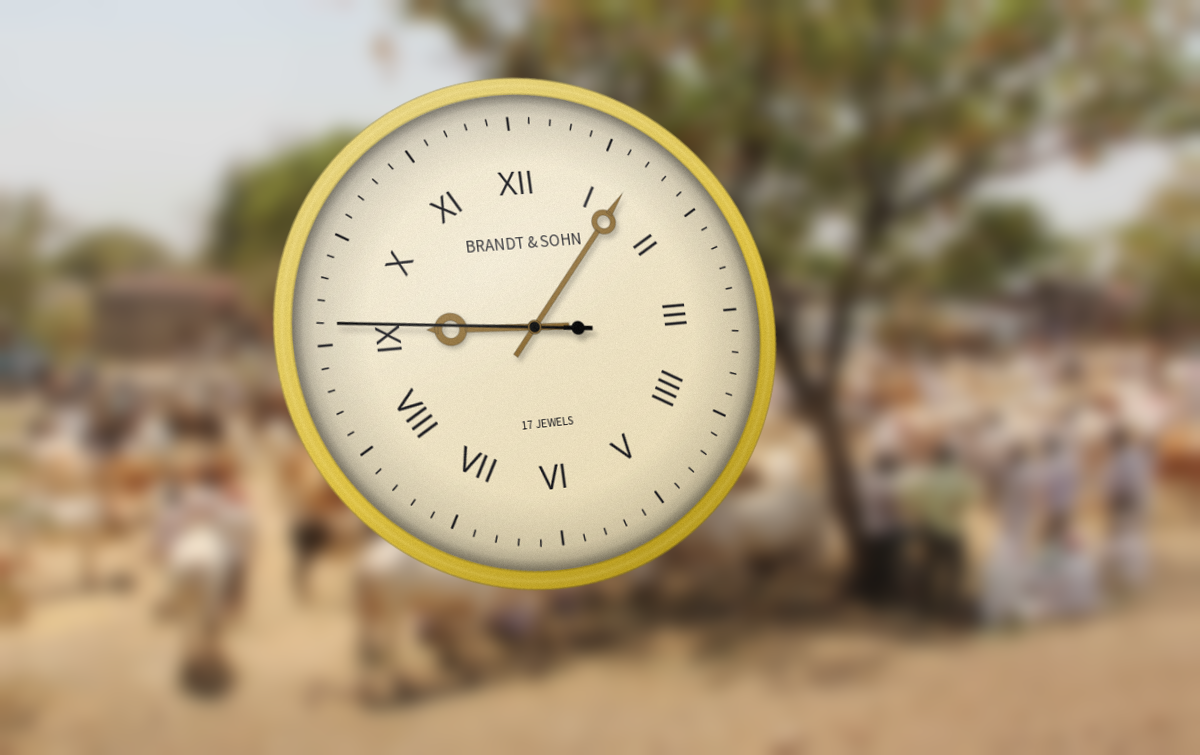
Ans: {"hour": 9, "minute": 6, "second": 46}
